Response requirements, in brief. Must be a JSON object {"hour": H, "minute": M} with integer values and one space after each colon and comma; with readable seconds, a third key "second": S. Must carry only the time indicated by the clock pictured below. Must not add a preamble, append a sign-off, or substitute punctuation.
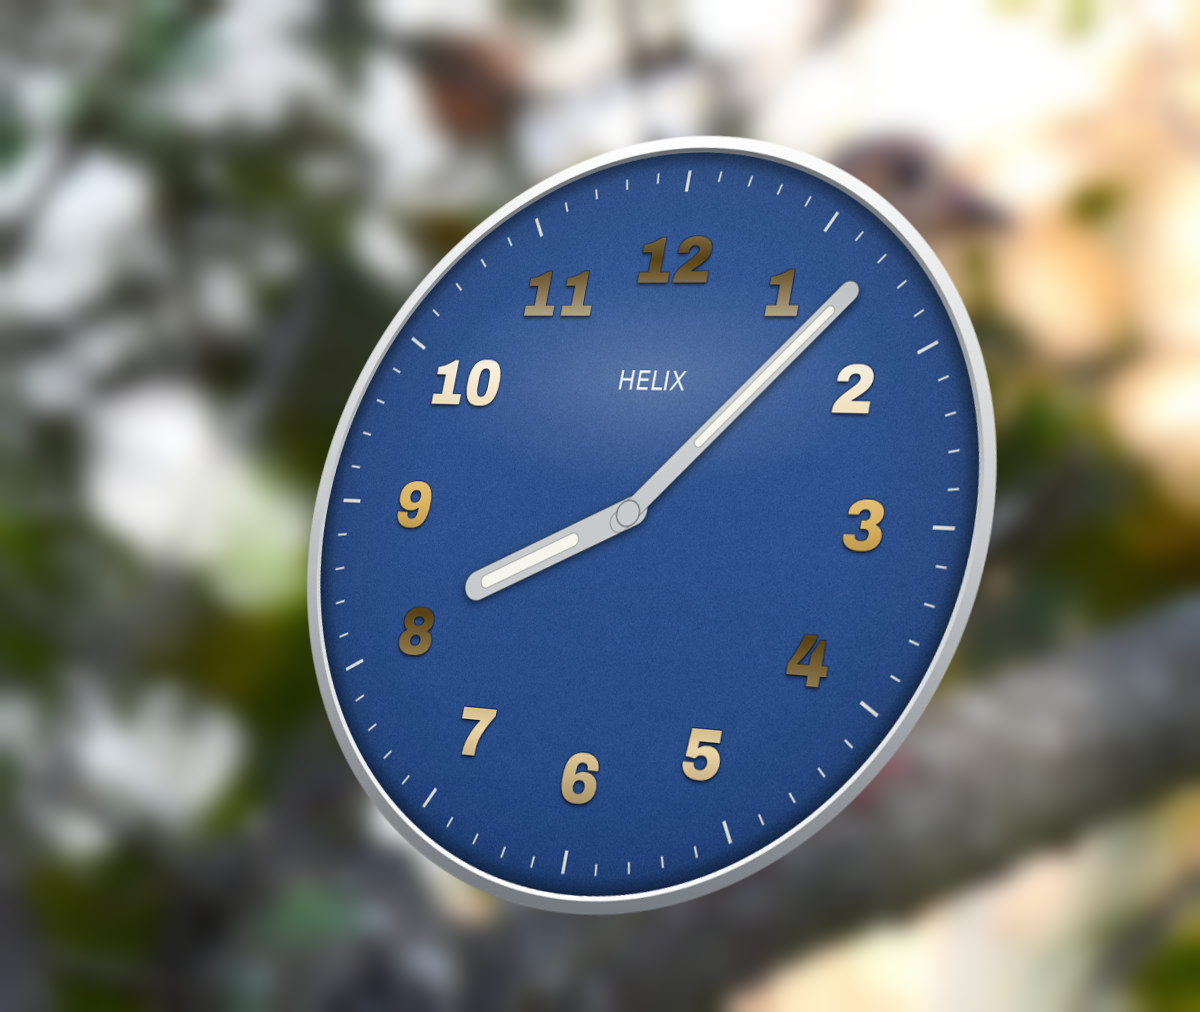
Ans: {"hour": 8, "minute": 7}
